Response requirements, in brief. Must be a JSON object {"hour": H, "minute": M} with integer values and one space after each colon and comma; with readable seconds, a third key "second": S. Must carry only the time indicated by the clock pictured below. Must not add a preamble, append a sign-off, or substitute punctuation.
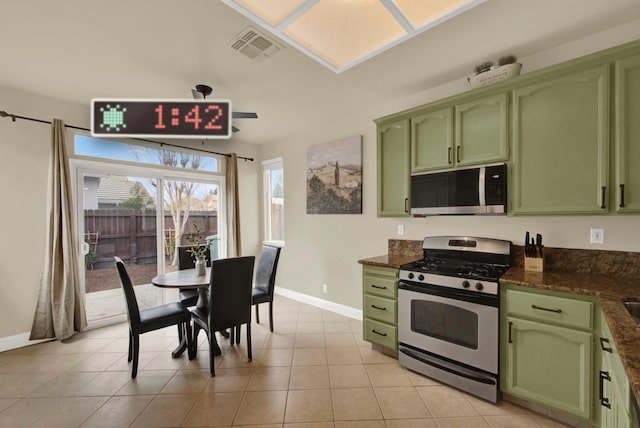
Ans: {"hour": 1, "minute": 42}
